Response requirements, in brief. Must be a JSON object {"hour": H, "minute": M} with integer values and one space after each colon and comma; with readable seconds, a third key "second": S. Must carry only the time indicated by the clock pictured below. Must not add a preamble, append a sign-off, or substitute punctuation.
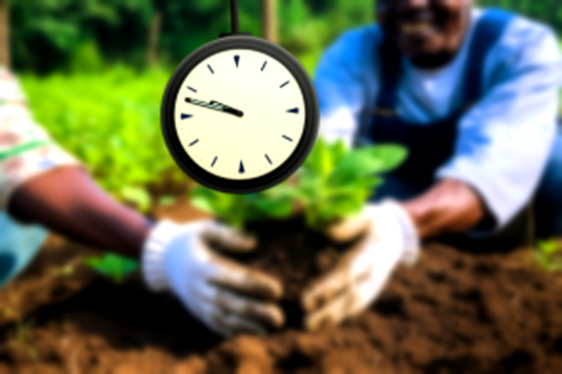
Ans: {"hour": 9, "minute": 48}
